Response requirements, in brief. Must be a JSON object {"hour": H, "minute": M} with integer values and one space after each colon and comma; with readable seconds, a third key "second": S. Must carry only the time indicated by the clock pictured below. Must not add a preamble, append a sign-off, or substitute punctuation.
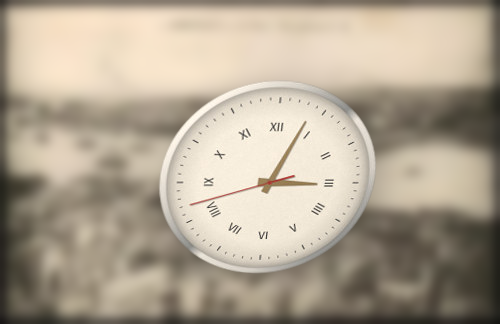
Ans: {"hour": 3, "minute": 3, "second": 42}
